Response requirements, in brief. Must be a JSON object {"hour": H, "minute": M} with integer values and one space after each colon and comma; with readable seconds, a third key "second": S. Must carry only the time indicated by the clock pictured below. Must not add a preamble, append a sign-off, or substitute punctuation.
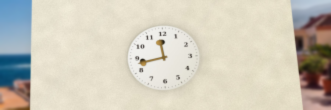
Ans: {"hour": 11, "minute": 43}
